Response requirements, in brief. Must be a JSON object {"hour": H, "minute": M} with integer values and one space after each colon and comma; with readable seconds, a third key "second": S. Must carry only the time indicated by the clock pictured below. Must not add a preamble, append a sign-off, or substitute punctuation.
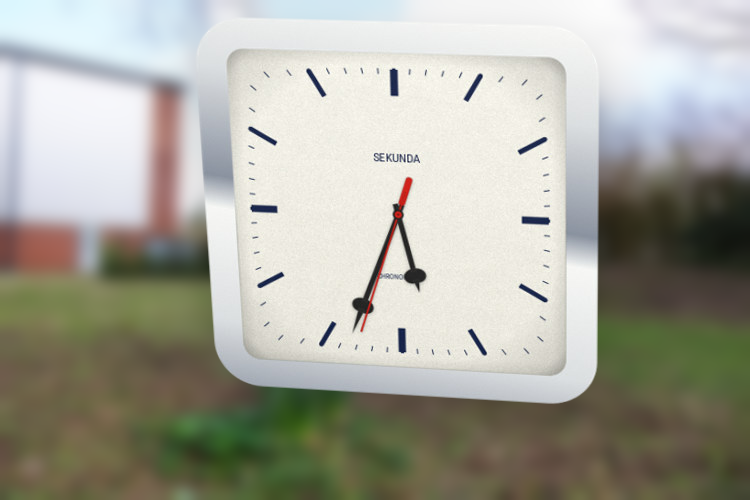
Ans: {"hour": 5, "minute": 33, "second": 33}
